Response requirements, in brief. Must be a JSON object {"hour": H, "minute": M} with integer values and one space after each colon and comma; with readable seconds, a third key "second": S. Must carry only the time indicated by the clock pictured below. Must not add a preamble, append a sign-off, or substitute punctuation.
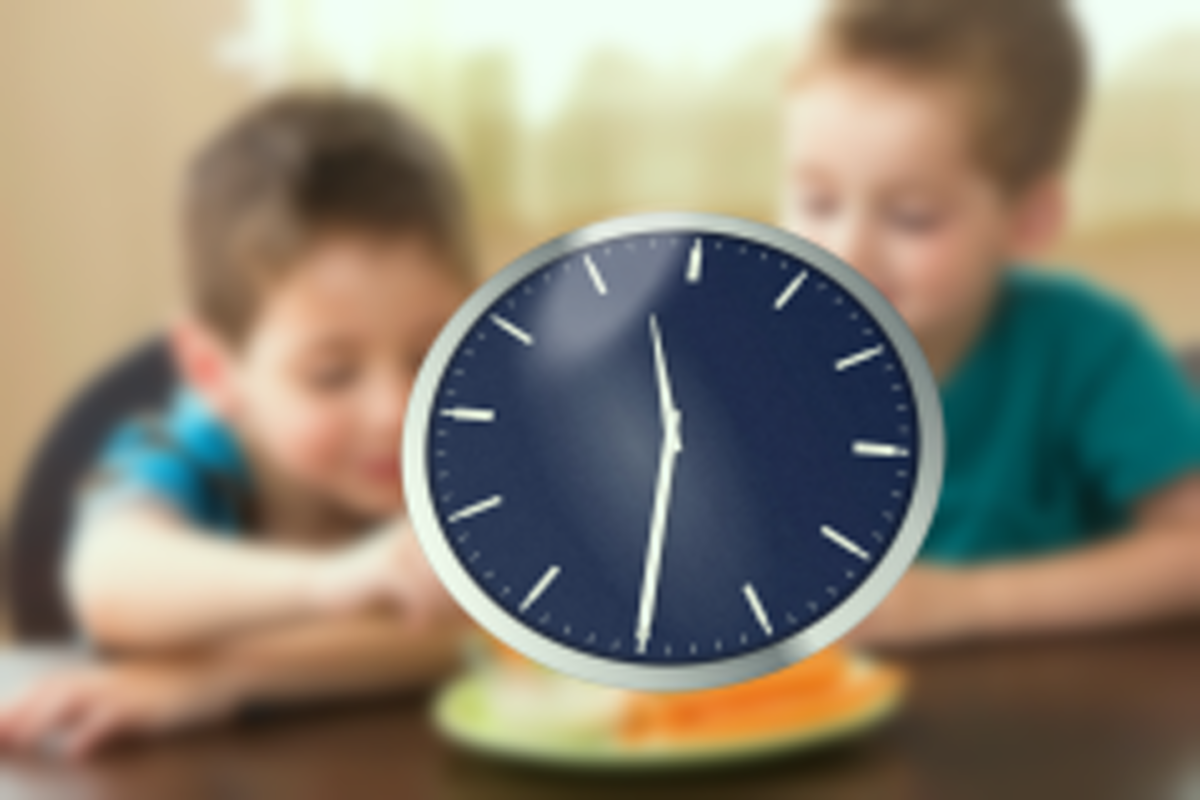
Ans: {"hour": 11, "minute": 30}
